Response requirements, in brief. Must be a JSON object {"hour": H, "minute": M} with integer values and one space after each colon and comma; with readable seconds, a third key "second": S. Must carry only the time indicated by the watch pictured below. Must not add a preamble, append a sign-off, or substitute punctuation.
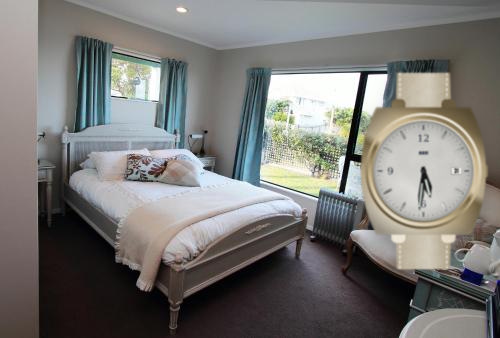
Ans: {"hour": 5, "minute": 31}
